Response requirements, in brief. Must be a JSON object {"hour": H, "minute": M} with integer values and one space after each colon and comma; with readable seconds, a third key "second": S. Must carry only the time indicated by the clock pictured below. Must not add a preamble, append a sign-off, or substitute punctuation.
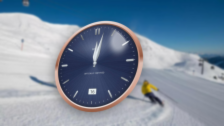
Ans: {"hour": 12, "minute": 2}
